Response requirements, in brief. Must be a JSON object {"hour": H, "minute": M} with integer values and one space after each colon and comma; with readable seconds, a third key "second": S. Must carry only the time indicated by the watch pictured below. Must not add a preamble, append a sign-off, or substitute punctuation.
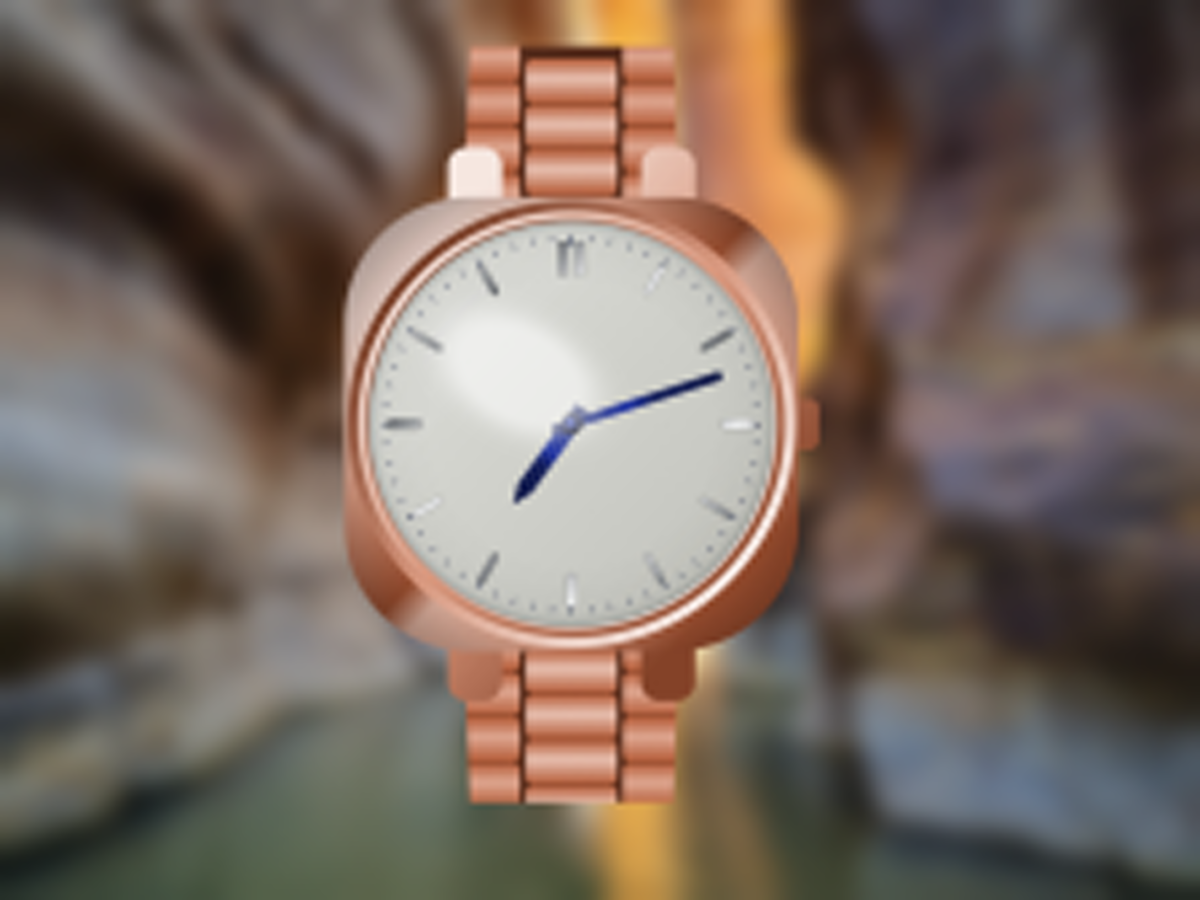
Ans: {"hour": 7, "minute": 12}
